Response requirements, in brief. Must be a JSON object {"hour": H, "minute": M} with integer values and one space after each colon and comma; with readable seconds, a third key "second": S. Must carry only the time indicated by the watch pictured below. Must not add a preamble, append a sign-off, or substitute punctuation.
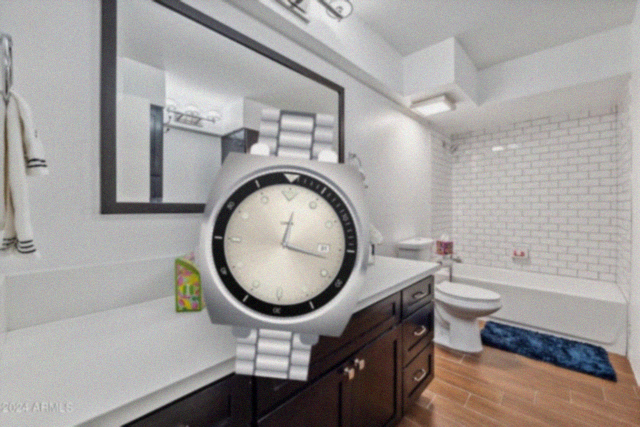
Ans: {"hour": 12, "minute": 17}
